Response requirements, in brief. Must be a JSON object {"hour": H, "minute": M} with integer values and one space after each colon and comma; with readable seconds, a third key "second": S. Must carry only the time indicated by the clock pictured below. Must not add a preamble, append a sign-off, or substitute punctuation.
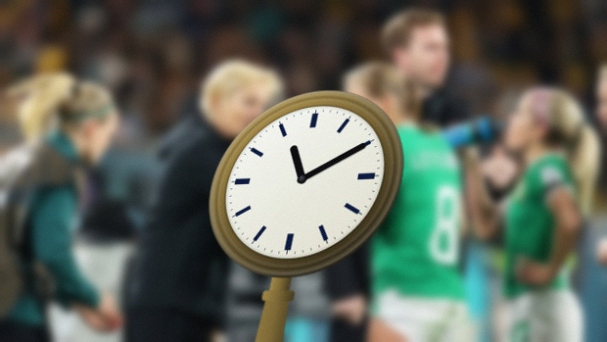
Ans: {"hour": 11, "minute": 10}
